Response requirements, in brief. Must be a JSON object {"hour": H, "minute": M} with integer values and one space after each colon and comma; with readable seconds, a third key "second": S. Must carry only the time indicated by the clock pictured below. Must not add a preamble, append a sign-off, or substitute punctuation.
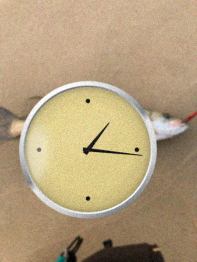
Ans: {"hour": 1, "minute": 16}
